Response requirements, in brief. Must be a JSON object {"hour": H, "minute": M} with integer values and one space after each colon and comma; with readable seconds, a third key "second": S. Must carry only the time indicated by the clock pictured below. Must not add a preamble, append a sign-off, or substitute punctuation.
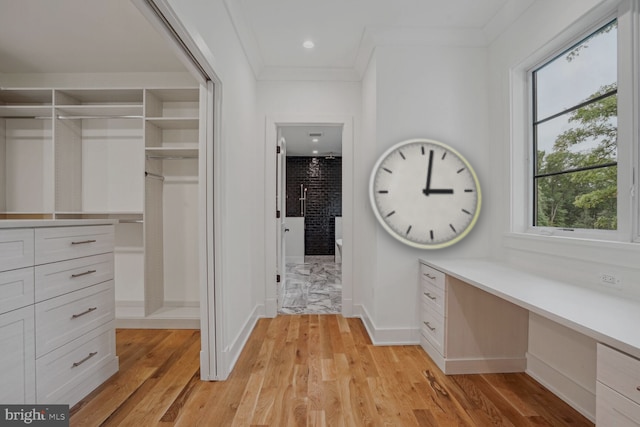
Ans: {"hour": 3, "minute": 2}
